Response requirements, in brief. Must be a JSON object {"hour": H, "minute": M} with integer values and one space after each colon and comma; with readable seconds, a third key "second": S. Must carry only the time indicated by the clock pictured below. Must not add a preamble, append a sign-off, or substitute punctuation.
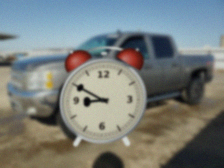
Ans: {"hour": 8, "minute": 50}
